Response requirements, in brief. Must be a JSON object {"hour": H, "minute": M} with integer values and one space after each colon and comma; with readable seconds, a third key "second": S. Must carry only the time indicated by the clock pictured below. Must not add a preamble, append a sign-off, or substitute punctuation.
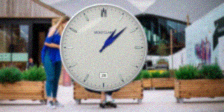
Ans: {"hour": 1, "minute": 8}
